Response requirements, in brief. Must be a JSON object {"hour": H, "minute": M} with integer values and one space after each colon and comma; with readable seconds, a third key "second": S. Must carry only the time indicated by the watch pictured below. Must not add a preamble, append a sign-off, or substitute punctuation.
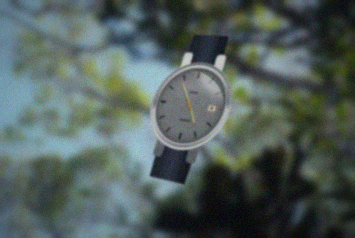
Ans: {"hour": 4, "minute": 54}
